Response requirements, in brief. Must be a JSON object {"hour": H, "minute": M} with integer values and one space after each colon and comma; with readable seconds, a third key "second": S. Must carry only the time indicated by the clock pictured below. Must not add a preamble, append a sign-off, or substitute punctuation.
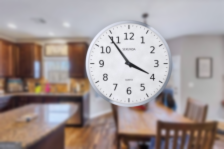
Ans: {"hour": 3, "minute": 54}
